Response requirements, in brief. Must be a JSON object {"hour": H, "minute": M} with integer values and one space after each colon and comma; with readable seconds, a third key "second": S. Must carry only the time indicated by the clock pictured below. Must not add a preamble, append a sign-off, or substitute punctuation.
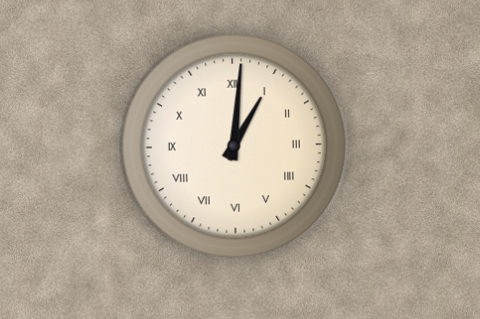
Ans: {"hour": 1, "minute": 1}
